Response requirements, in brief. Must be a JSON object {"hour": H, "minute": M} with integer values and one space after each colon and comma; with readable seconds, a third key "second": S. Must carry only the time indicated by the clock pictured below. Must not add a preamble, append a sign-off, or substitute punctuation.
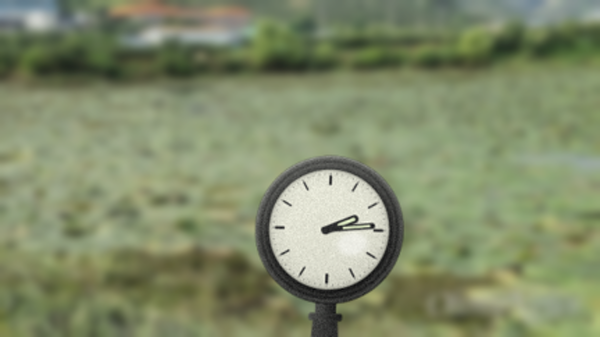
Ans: {"hour": 2, "minute": 14}
